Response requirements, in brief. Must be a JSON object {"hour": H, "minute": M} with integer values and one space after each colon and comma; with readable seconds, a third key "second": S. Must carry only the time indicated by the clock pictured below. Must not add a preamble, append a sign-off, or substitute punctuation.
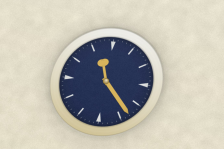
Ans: {"hour": 11, "minute": 23}
